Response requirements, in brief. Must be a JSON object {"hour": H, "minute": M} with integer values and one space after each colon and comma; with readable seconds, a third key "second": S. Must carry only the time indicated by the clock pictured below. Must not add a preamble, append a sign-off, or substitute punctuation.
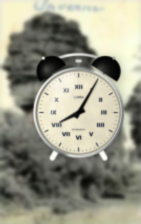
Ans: {"hour": 8, "minute": 5}
